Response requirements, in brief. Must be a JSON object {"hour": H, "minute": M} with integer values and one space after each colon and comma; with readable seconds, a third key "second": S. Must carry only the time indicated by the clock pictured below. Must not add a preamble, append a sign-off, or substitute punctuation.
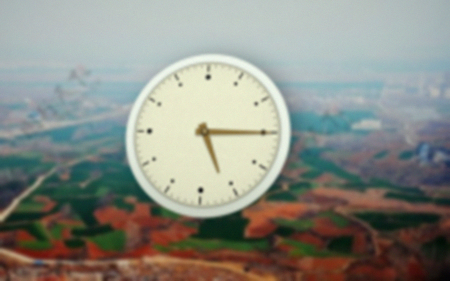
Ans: {"hour": 5, "minute": 15}
